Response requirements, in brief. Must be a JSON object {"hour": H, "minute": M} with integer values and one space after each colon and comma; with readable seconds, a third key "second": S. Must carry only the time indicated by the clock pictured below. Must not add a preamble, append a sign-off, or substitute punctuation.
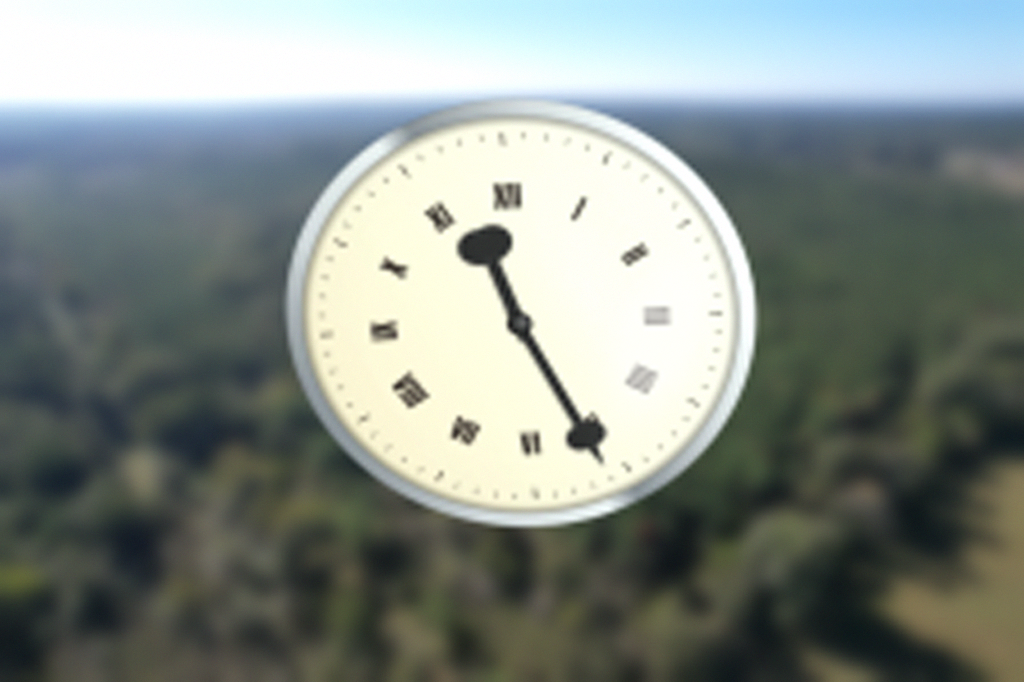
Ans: {"hour": 11, "minute": 26}
